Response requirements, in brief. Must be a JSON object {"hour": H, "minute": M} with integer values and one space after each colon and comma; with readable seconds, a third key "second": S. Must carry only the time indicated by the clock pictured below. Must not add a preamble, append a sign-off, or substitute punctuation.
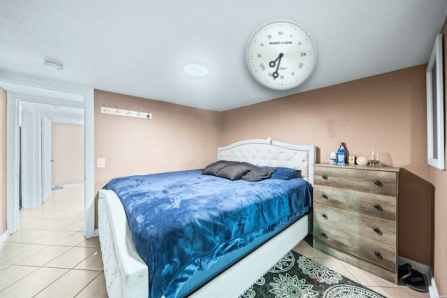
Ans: {"hour": 7, "minute": 33}
